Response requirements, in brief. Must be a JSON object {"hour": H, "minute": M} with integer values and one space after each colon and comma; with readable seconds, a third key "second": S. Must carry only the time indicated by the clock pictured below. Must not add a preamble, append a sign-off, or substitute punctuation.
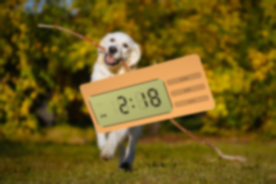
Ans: {"hour": 2, "minute": 18}
